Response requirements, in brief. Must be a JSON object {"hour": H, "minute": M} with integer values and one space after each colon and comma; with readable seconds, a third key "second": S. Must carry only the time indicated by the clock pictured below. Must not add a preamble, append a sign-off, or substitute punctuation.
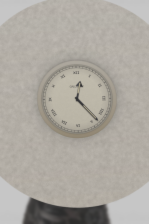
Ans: {"hour": 12, "minute": 23}
